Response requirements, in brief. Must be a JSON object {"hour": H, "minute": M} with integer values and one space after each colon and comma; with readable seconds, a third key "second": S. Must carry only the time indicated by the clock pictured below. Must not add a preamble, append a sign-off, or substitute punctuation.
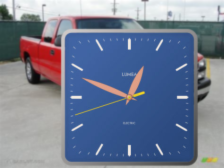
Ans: {"hour": 12, "minute": 48, "second": 42}
